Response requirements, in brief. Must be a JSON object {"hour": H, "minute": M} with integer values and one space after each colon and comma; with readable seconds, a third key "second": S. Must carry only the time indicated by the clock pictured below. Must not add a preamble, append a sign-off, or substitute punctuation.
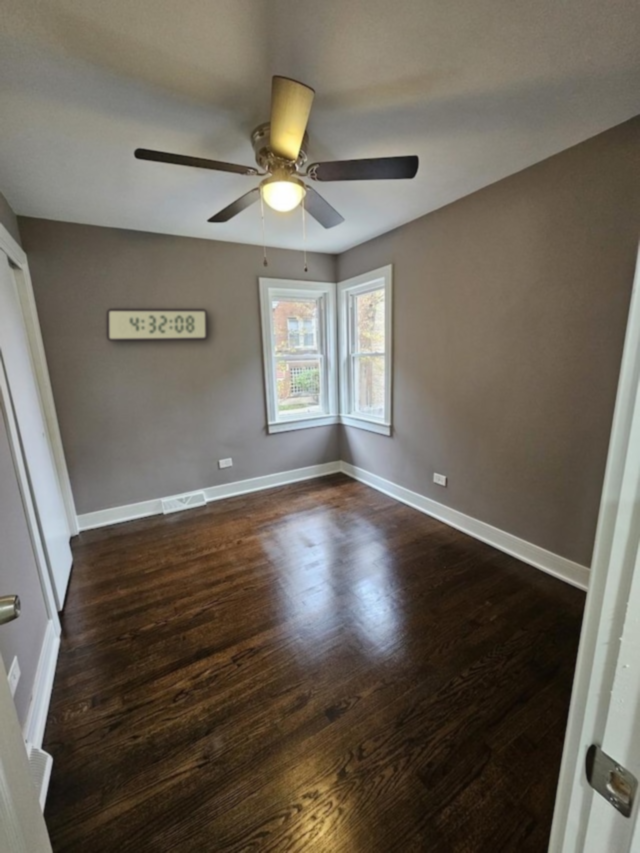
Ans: {"hour": 4, "minute": 32, "second": 8}
